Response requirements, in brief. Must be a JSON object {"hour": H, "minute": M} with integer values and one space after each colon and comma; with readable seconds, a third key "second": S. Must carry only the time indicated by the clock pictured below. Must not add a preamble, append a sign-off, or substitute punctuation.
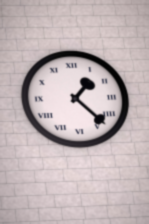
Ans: {"hour": 1, "minute": 23}
